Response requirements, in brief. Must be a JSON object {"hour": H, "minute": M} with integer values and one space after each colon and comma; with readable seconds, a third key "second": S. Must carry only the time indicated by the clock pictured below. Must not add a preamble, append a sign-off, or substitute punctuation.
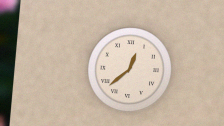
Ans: {"hour": 12, "minute": 38}
